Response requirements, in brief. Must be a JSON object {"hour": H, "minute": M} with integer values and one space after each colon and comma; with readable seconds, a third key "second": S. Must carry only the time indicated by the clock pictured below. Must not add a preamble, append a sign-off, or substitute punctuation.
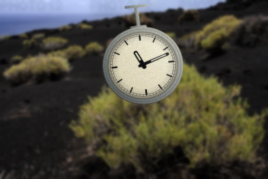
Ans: {"hour": 11, "minute": 12}
